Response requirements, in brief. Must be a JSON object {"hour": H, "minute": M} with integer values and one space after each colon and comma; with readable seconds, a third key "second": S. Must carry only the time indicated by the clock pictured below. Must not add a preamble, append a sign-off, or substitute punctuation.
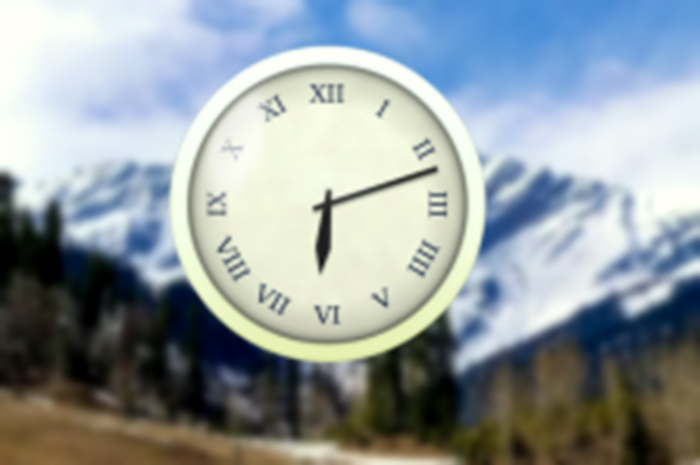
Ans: {"hour": 6, "minute": 12}
